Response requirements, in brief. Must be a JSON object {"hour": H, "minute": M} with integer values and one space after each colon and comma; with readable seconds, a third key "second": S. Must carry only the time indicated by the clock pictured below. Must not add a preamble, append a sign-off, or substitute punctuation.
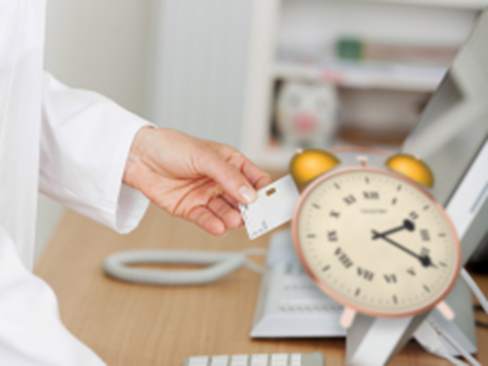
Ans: {"hour": 2, "minute": 21}
